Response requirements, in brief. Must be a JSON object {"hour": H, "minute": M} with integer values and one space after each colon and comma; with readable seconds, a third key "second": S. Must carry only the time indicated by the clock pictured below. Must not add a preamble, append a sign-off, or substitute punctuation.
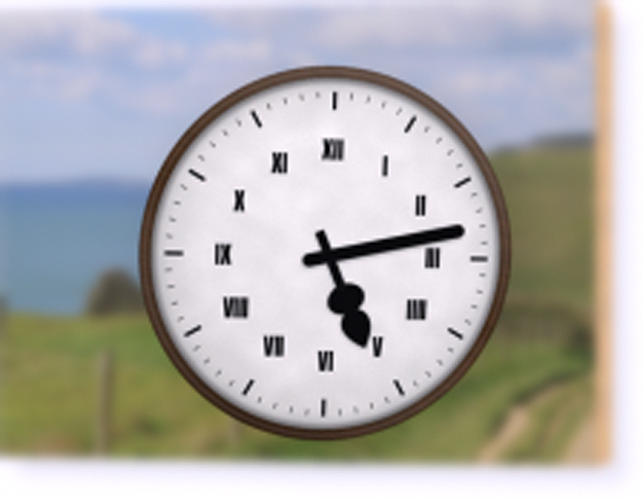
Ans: {"hour": 5, "minute": 13}
